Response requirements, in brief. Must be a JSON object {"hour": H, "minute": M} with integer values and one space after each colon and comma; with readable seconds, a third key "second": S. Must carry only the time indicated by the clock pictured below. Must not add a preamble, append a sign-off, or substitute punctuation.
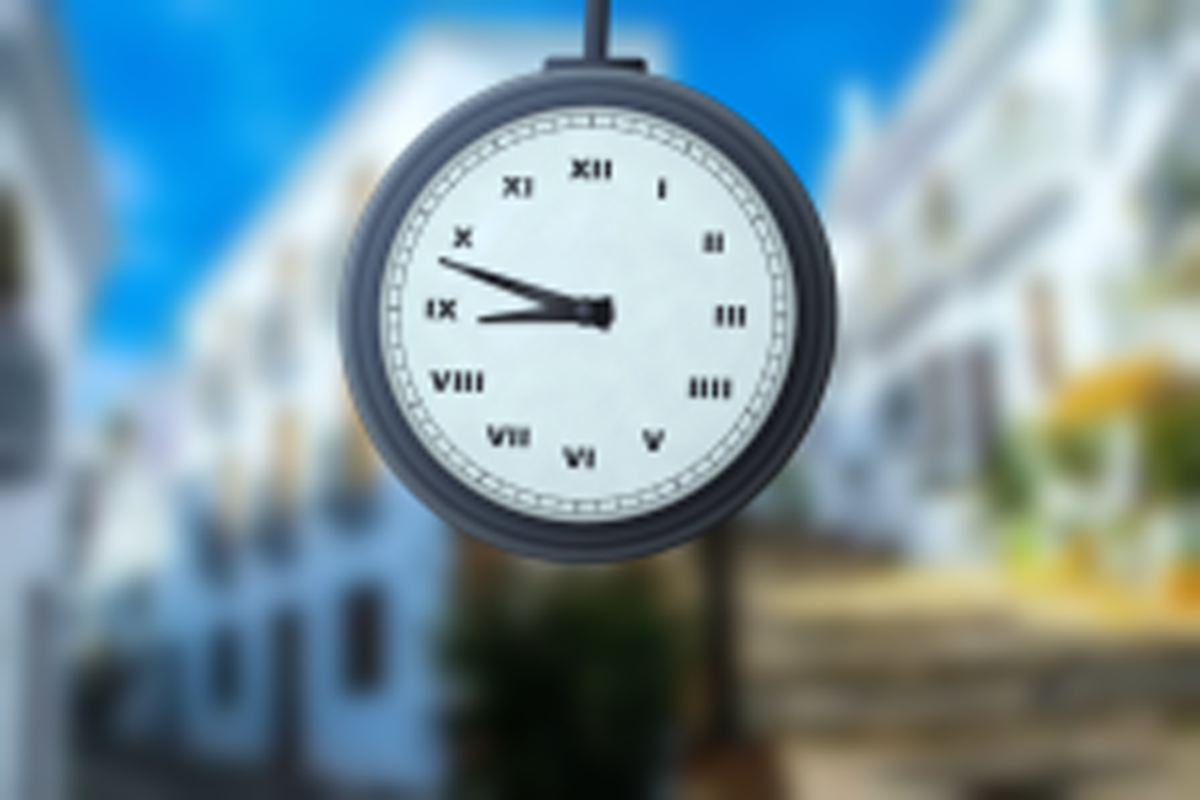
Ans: {"hour": 8, "minute": 48}
